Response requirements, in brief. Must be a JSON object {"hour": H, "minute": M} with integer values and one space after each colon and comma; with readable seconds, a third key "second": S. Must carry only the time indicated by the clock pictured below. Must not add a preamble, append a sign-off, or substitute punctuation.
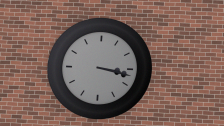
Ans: {"hour": 3, "minute": 17}
